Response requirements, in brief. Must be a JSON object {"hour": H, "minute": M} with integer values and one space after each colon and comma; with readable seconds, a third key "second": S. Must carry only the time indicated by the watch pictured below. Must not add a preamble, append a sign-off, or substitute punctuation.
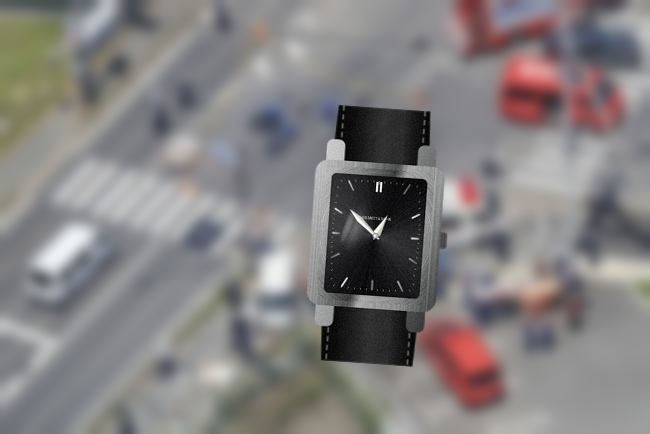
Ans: {"hour": 12, "minute": 52}
